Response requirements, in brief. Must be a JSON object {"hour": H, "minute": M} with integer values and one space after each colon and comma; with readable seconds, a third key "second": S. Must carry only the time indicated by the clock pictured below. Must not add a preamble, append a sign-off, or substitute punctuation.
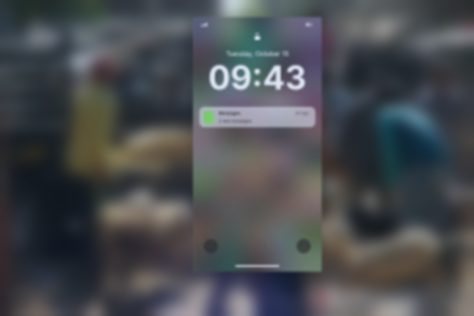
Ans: {"hour": 9, "minute": 43}
